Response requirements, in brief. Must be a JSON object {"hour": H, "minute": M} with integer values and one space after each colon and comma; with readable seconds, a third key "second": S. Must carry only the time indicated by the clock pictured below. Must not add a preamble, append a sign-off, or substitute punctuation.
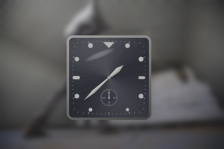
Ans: {"hour": 1, "minute": 38}
